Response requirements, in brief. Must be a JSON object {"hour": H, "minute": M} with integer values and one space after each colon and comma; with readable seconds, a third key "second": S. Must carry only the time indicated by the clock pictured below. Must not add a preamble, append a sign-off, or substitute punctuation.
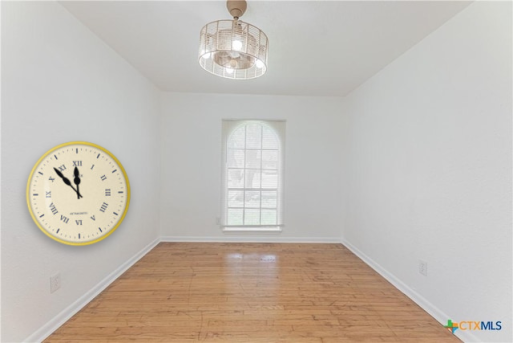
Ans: {"hour": 11, "minute": 53}
